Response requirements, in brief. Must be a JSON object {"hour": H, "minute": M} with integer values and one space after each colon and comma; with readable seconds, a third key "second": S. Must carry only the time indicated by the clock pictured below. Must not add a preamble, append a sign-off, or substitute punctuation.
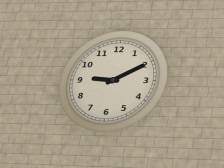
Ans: {"hour": 9, "minute": 10}
